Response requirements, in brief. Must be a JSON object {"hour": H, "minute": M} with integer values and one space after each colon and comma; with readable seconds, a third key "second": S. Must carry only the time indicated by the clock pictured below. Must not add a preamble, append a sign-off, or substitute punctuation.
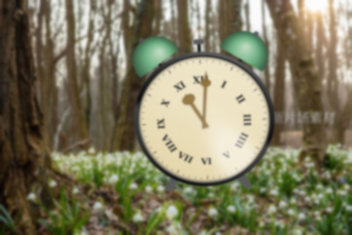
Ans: {"hour": 11, "minute": 1}
